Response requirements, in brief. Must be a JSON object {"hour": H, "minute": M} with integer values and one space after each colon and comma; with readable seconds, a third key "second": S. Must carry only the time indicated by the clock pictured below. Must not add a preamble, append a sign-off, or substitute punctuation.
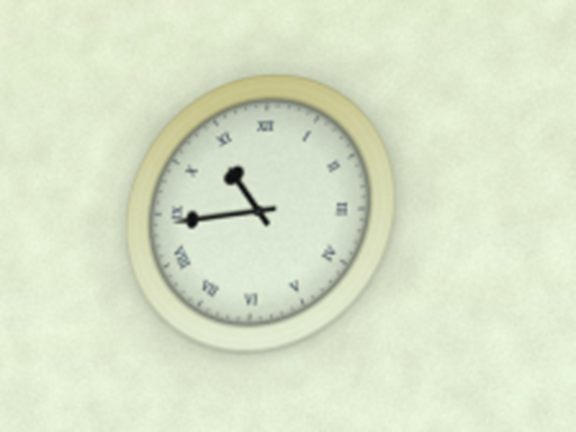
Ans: {"hour": 10, "minute": 44}
